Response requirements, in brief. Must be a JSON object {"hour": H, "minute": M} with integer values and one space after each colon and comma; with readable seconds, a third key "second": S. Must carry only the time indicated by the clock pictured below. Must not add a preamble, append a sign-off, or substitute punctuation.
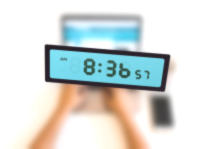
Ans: {"hour": 8, "minute": 36, "second": 57}
